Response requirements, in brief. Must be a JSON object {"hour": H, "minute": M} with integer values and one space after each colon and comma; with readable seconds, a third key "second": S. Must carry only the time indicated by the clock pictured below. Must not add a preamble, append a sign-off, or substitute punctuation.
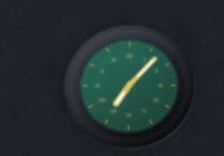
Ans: {"hour": 7, "minute": 7}
